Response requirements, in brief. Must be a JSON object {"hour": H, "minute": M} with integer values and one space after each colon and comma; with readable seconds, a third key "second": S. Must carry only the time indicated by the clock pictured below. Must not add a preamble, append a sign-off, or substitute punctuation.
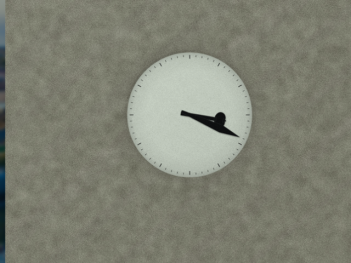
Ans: {"hour": 3, "minute": 19}
